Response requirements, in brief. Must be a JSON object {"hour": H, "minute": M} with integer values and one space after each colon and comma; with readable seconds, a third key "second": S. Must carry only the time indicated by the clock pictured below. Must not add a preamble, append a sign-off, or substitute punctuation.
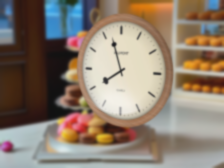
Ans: {"hour": 7, "minute": 57}
